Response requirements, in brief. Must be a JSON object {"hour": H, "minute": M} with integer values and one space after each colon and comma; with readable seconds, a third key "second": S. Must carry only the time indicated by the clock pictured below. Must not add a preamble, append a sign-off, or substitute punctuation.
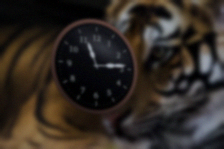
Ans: {"hour": 11, "minute": 14}
